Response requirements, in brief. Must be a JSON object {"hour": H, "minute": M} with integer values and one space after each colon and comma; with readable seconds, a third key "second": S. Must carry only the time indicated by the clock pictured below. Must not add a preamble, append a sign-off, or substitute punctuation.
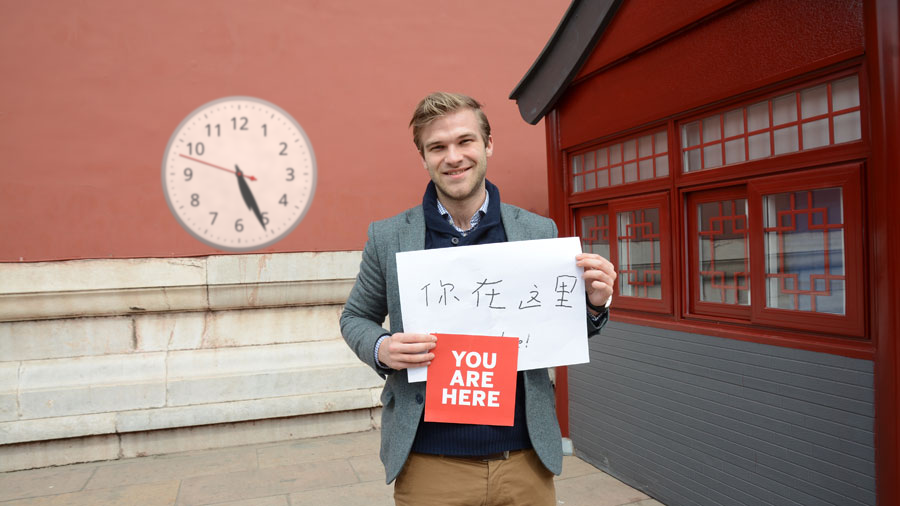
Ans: {"hour": 5, "minute": 25, "second": 48}
